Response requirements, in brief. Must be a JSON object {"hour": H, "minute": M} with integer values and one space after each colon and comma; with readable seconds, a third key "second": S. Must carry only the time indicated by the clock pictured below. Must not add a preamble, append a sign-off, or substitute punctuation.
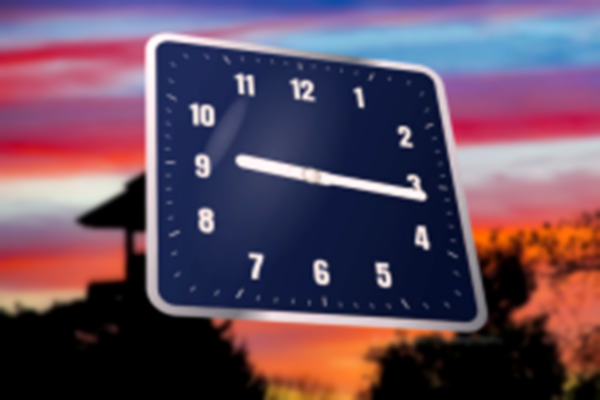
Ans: {"hour": 9, "minute": 16}
